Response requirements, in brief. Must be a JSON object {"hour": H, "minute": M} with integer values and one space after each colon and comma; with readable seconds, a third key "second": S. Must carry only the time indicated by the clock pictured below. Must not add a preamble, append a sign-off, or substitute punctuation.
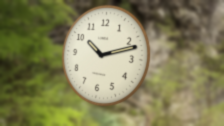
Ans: {"hour": 10, "minute": 12}
